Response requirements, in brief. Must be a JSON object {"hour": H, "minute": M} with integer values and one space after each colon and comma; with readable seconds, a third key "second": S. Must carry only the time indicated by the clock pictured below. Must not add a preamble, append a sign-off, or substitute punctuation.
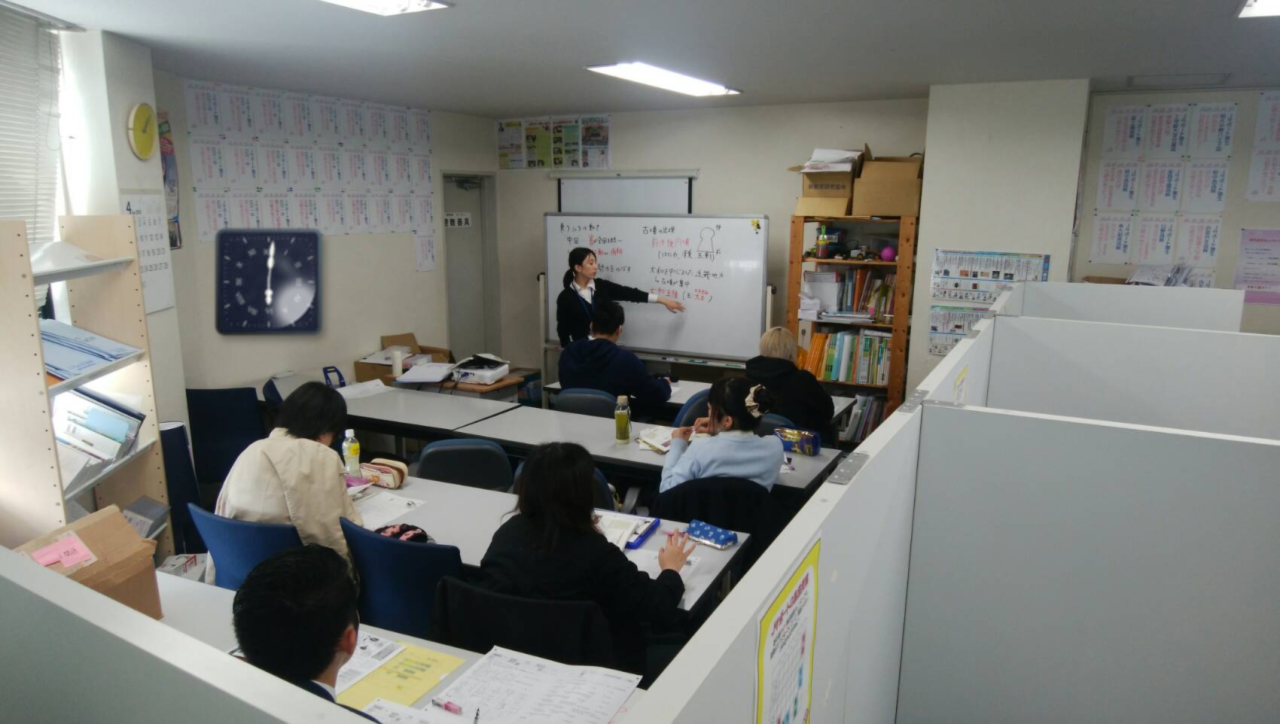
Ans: {"hour": 6, "minute": 1}
